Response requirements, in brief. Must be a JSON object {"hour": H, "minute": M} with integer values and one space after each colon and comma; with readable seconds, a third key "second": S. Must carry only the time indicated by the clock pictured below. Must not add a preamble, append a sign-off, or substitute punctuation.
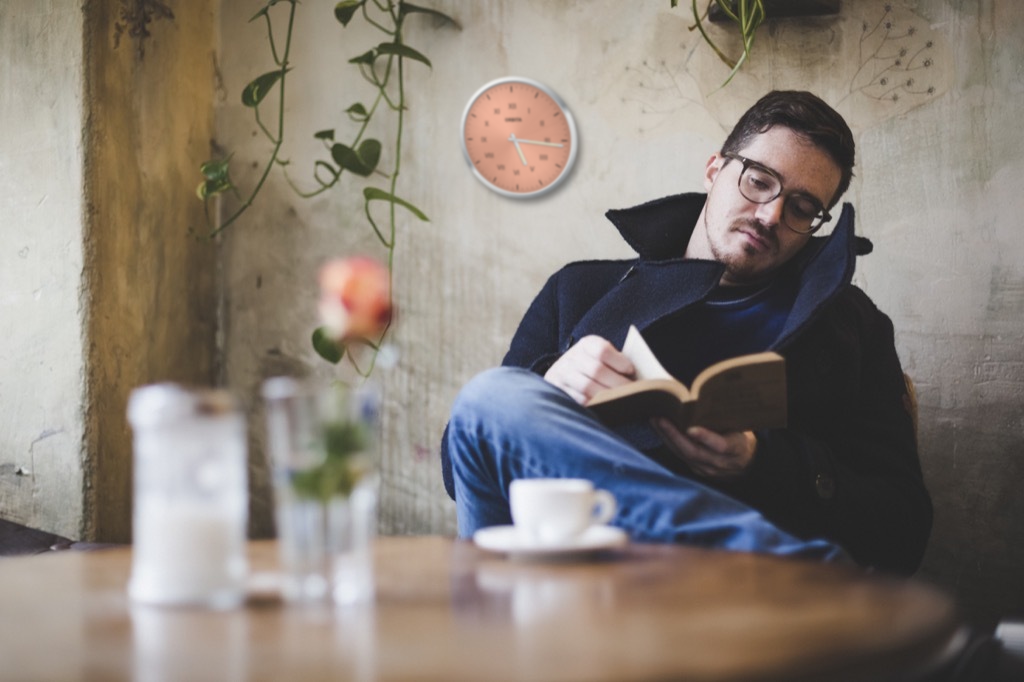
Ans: {"hour": 5, "minute": 16}
